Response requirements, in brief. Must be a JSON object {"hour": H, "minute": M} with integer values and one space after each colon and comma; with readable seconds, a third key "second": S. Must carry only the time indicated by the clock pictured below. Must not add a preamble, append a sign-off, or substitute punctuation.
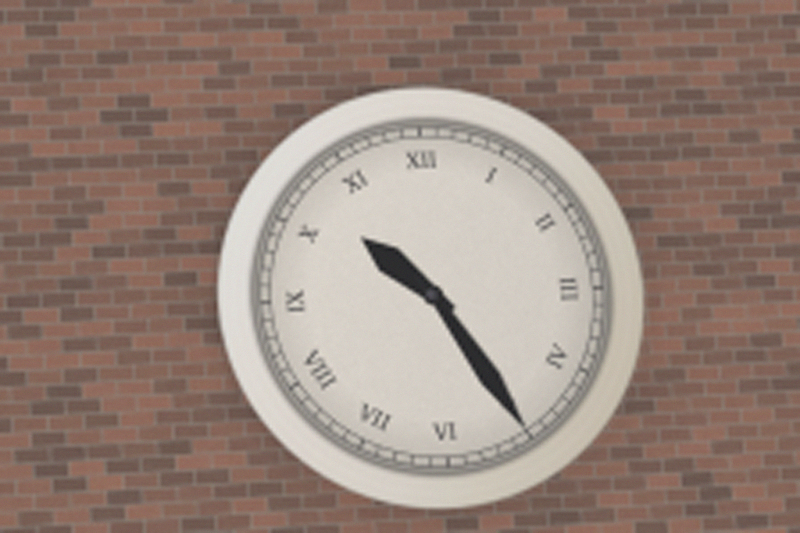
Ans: {"hour": 10, "minute": 25}
